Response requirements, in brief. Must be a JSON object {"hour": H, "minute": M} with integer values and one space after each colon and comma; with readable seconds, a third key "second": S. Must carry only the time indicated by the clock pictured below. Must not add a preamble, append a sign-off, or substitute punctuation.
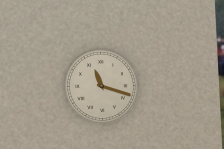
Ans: {"hour": 11, "minute": 18}
